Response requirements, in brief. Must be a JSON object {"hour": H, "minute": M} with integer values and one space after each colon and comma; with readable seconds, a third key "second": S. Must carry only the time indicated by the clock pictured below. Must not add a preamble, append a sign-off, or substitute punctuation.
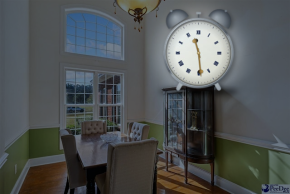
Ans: {"hour": 11, "minute": 29}
